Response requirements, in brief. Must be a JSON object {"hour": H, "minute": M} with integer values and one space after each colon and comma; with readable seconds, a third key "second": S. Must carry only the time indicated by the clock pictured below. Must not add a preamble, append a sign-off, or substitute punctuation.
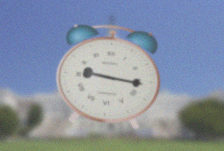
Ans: {"hour": 9, "minute": 16}
